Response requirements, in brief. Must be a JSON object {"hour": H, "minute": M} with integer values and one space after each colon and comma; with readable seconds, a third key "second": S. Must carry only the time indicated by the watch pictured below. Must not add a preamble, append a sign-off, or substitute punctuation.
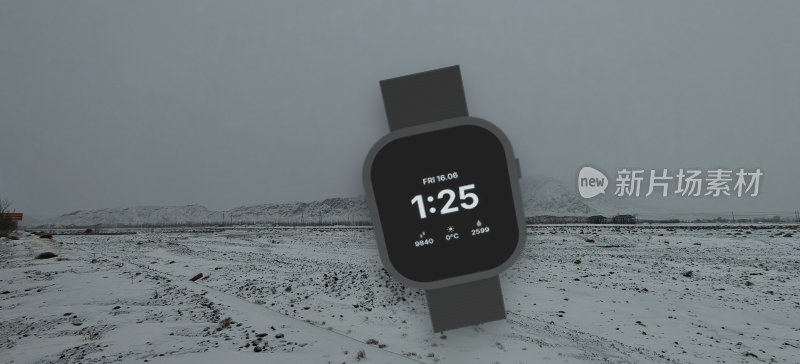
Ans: {"hour": 1, "minute": 25}
